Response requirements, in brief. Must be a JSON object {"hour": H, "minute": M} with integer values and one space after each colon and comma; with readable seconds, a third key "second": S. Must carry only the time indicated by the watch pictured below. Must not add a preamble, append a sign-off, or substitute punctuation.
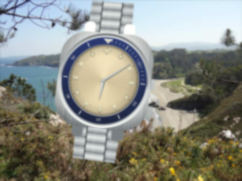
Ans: {"hour": 6, "minute": 9}
